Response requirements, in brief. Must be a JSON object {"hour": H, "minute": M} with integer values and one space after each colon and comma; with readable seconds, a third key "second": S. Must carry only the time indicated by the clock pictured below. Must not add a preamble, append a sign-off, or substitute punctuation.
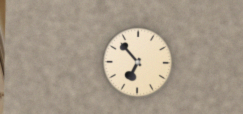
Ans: {"hour": 6, "minute": 53}
